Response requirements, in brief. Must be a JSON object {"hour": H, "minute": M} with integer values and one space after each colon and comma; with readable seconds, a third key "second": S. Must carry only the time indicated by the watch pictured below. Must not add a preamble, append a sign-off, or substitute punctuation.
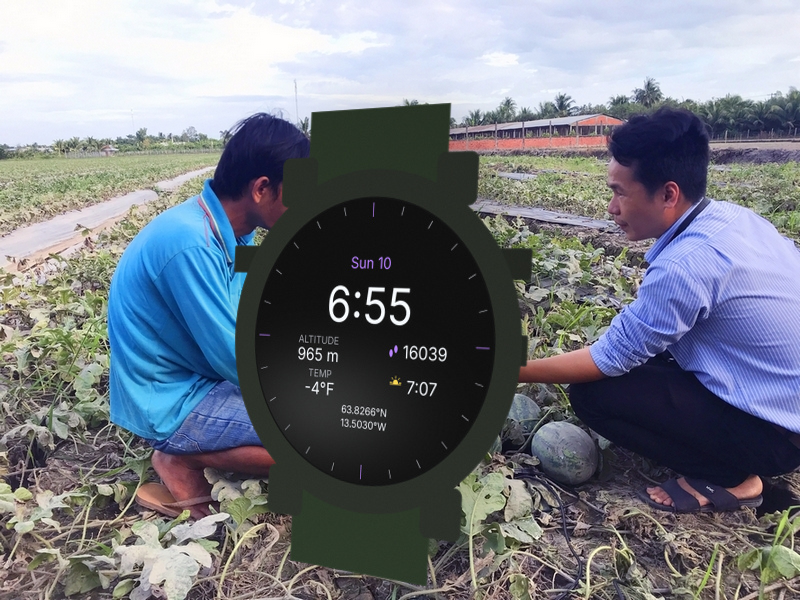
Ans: {"hour": 6, "minute": 55}
